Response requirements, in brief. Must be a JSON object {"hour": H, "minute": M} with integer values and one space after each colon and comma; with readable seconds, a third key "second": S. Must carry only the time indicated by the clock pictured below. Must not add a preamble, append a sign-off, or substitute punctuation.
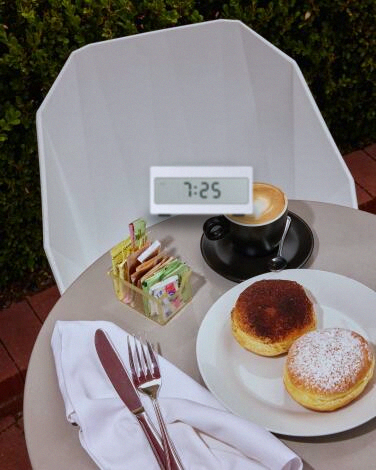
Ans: {"hour": 7, "minute": 25}
